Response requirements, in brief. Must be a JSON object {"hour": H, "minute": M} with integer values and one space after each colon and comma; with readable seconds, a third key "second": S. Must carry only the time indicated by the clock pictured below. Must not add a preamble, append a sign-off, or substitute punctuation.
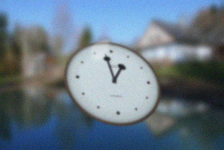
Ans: {"hour": 12, "minute": 58}
